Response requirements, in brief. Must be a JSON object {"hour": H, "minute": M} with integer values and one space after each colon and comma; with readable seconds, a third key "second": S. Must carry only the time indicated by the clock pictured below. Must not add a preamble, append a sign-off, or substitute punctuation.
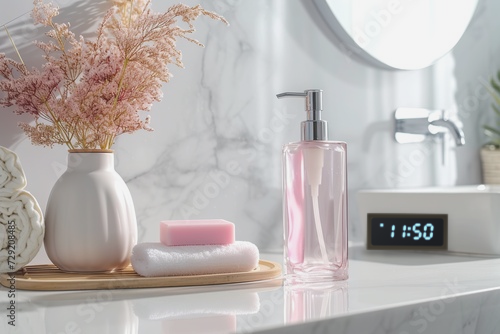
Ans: {"hour": 11, "minute": 50}
